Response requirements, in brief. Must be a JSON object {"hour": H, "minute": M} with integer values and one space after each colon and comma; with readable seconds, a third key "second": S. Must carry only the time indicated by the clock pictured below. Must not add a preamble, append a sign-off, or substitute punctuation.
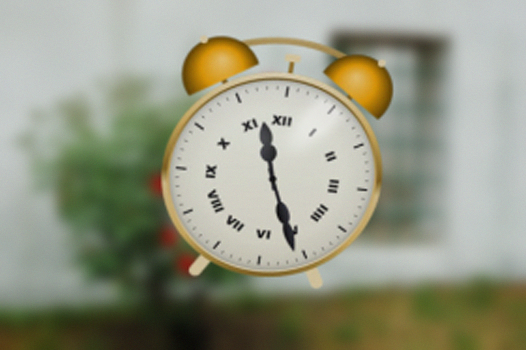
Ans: {"hour": 11, "minute": 26}
